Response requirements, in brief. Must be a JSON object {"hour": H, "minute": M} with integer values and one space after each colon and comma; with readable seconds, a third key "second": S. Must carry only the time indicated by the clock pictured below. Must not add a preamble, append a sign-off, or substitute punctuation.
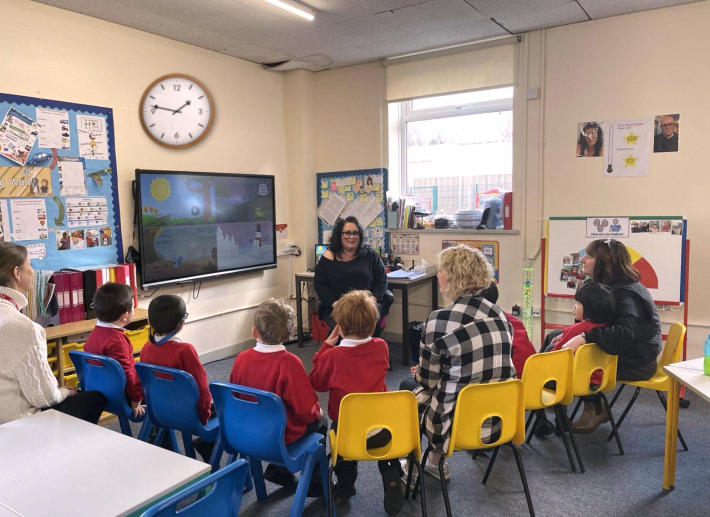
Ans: {"hour": 1, "minute": 47}
